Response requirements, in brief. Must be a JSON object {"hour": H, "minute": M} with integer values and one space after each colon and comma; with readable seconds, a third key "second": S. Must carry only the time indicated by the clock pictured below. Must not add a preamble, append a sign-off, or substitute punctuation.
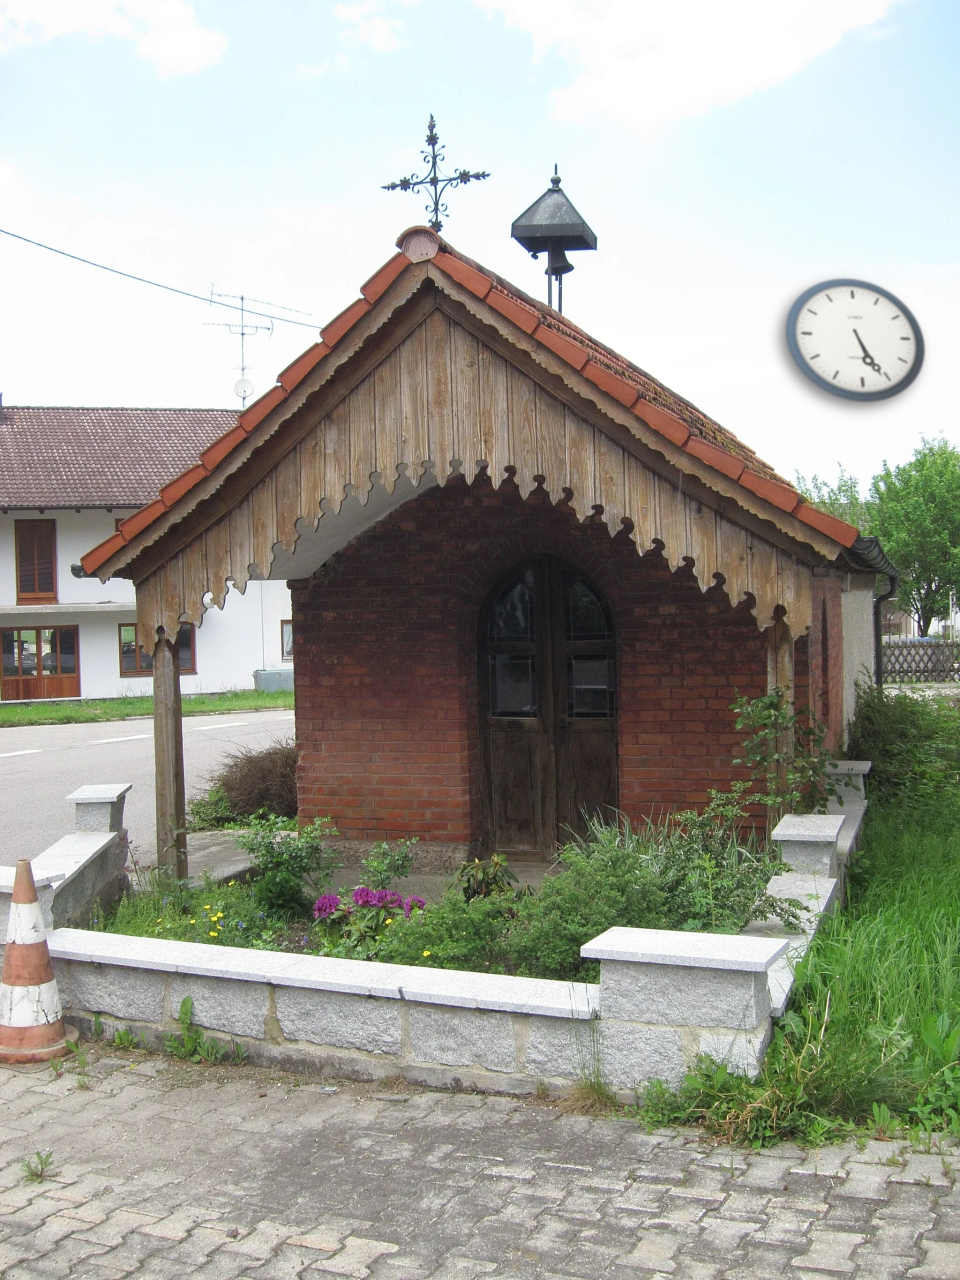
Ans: {"hour": 5, "minute": 26}
